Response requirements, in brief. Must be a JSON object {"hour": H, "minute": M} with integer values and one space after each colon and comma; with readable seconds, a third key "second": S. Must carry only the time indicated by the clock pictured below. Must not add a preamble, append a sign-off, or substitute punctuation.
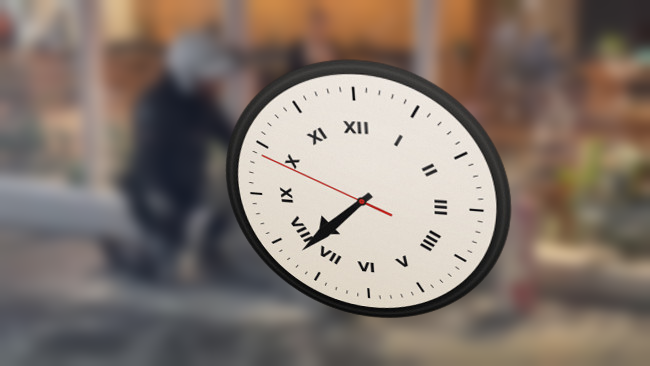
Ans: {"hour": 7, "minute": 37, "second": 49}
